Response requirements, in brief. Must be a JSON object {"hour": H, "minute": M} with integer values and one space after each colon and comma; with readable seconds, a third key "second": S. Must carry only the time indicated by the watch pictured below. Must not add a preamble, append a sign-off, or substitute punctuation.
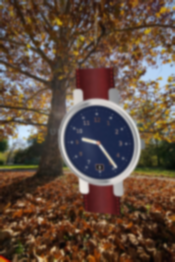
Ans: {"hour": 9, "minute": 24}
